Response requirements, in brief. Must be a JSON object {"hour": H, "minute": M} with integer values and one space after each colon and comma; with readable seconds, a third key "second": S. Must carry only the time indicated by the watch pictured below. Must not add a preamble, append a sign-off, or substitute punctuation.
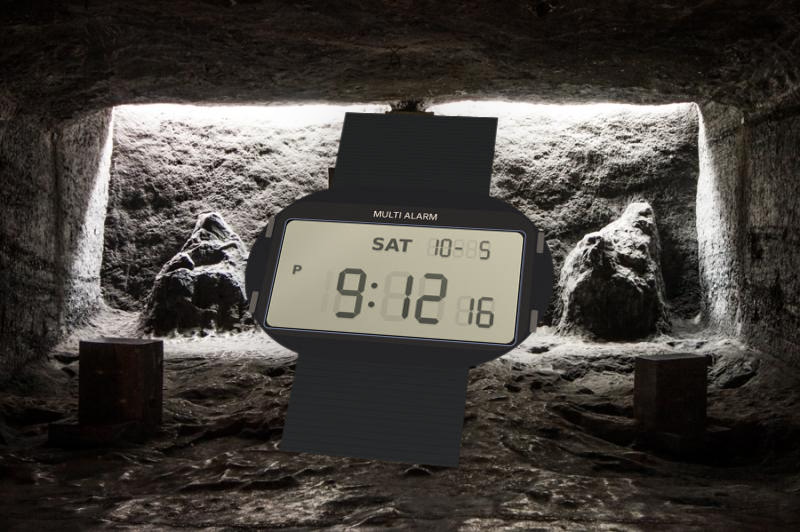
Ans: {"hour": 9, "minute": 12, "second": 16}
